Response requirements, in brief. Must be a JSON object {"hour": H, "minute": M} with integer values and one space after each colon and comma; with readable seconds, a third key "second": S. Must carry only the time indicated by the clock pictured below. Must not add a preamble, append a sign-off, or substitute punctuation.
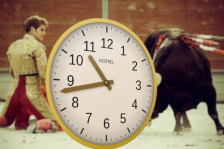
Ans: {"hour": 10, "minute": 43}
